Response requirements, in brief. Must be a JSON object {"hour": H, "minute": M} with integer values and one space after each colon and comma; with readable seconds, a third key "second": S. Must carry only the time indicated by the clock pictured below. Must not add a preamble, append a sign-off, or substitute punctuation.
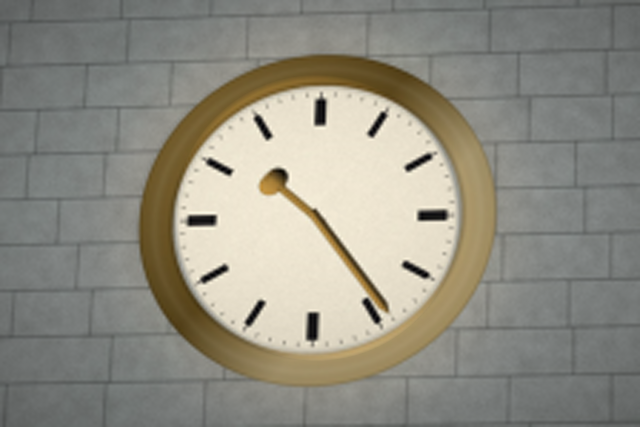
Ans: {"hour": 10, "minute": 24}
